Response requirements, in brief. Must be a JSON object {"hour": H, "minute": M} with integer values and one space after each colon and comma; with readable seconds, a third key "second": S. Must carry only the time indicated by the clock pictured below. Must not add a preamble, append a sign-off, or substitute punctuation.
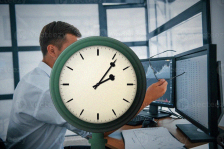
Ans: {"hour": 2, "minute": 6}
